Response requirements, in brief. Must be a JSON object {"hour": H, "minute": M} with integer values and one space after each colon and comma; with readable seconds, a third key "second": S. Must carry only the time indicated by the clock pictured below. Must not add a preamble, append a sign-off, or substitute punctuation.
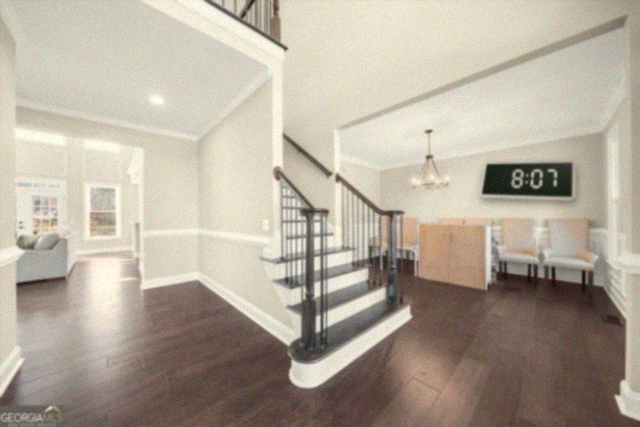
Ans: {"hour": 8, "minute": 7}
